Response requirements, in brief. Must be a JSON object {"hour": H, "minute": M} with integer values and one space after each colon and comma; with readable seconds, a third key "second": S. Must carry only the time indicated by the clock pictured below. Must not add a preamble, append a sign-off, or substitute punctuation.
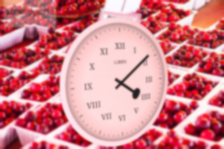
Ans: {"hour": 4, "minute": 9}
